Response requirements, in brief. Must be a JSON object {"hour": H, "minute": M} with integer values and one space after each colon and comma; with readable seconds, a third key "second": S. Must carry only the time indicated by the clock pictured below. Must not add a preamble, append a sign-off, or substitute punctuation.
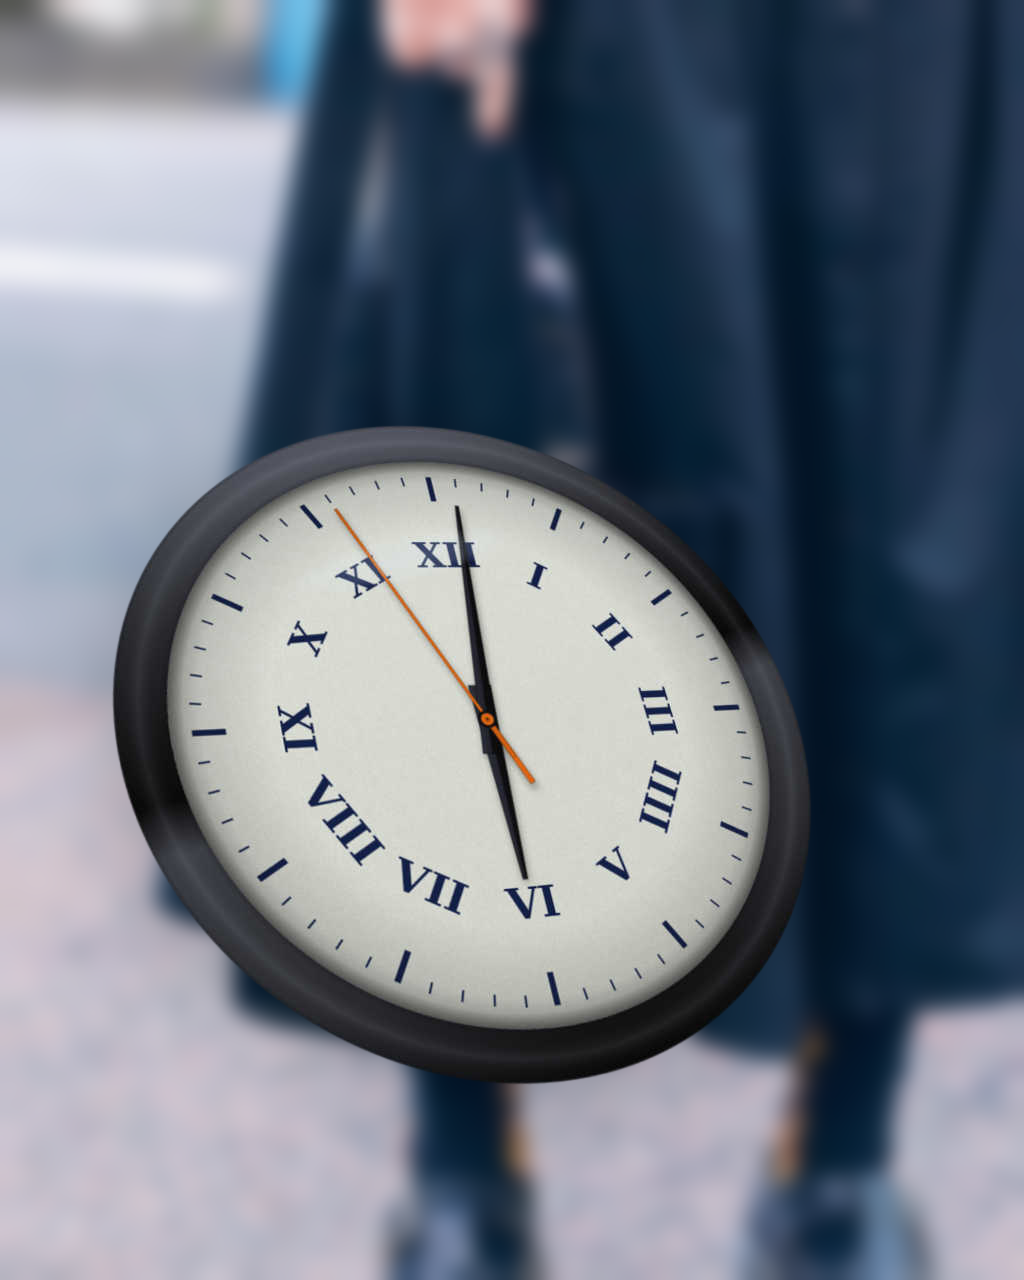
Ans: {"hour": 6, "minute": 0, "second": 56}
